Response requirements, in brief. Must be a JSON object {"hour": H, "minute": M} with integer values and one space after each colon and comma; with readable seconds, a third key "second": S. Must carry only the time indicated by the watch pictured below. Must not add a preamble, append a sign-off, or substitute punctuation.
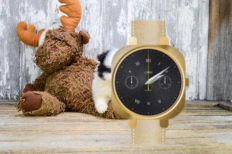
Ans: {"hour": 2, "minute": 9}
